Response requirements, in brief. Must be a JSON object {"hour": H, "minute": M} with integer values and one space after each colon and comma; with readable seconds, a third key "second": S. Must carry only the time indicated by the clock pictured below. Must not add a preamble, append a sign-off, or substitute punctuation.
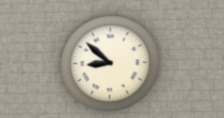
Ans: {"hour": 8, "minute": 52}
